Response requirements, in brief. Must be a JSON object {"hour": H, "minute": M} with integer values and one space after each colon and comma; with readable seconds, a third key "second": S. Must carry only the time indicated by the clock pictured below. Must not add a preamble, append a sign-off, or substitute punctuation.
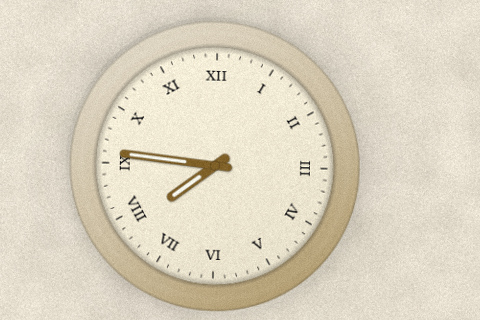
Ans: {"hour": 7, "minute": 46}
